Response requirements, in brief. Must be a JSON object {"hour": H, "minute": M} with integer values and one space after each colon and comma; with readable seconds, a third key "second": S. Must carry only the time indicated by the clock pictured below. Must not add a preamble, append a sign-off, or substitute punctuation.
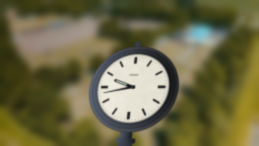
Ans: {"hour": 9, "minute": 43}
